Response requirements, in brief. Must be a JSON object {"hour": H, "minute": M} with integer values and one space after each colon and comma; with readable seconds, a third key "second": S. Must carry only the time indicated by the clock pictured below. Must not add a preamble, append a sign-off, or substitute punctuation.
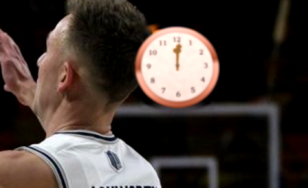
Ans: {"hour": 12, "minute": 1}
